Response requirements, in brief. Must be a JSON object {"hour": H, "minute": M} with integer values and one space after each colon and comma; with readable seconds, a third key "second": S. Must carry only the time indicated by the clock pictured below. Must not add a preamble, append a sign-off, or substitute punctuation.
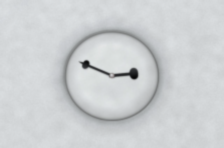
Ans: {"hour": 2, "minute": 49}
